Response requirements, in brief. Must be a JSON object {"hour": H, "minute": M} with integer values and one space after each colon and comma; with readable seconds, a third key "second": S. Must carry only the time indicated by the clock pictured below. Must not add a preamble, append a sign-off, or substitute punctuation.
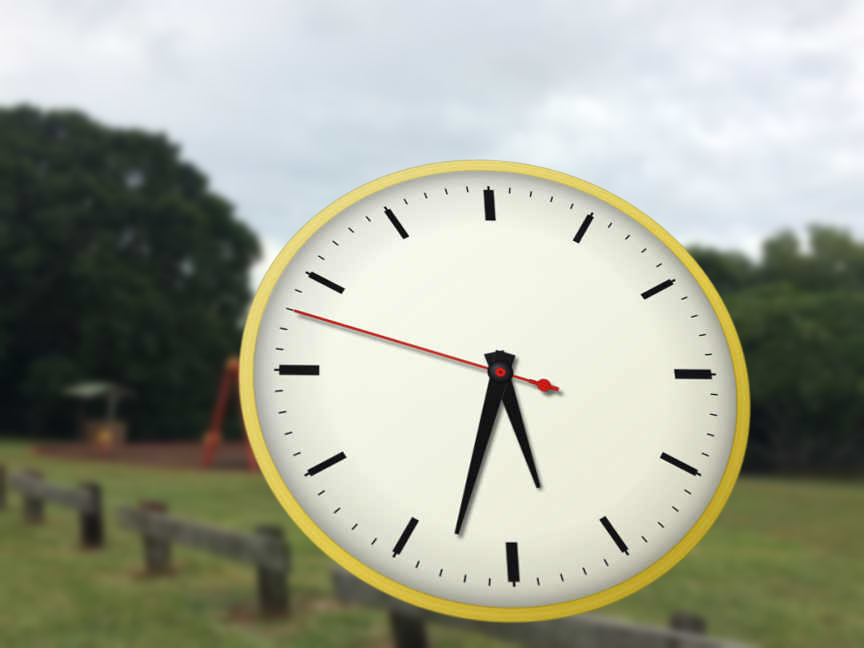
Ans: {"hour": 5, "minute": 32, "second": 48}
